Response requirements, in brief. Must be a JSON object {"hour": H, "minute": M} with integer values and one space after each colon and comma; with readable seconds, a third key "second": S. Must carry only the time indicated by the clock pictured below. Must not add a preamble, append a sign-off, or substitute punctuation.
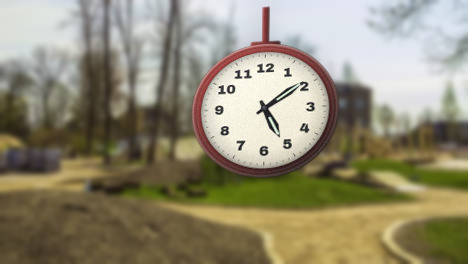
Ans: {"hour": 5, "minute": 9}
